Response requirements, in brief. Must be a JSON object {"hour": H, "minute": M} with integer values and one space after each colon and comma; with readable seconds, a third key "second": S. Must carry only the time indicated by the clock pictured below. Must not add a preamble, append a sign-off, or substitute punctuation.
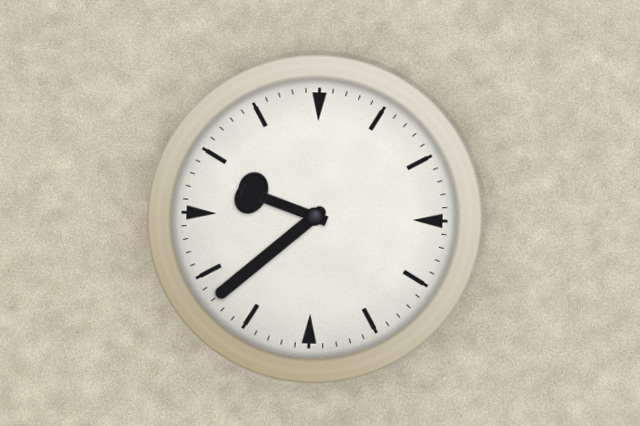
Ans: {"hour": 9, "minute": 38}
